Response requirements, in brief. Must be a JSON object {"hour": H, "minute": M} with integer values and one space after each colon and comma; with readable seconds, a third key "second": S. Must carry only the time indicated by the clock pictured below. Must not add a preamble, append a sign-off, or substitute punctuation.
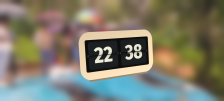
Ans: {"hour": 22, "minute": 38}
